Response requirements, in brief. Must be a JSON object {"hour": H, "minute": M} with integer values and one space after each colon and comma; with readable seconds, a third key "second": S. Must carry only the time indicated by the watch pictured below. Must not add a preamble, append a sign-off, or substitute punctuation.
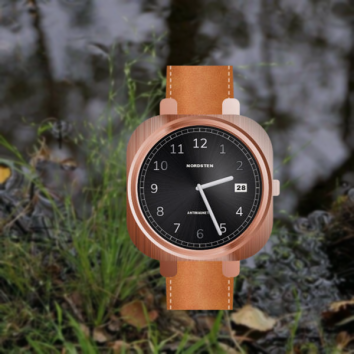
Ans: {"hour": 2, "minute": 26}
